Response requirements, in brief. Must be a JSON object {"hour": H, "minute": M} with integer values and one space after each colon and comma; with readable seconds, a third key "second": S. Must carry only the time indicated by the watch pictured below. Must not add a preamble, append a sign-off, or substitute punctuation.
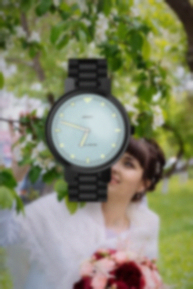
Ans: {"hour": 6, "minute": 48}
